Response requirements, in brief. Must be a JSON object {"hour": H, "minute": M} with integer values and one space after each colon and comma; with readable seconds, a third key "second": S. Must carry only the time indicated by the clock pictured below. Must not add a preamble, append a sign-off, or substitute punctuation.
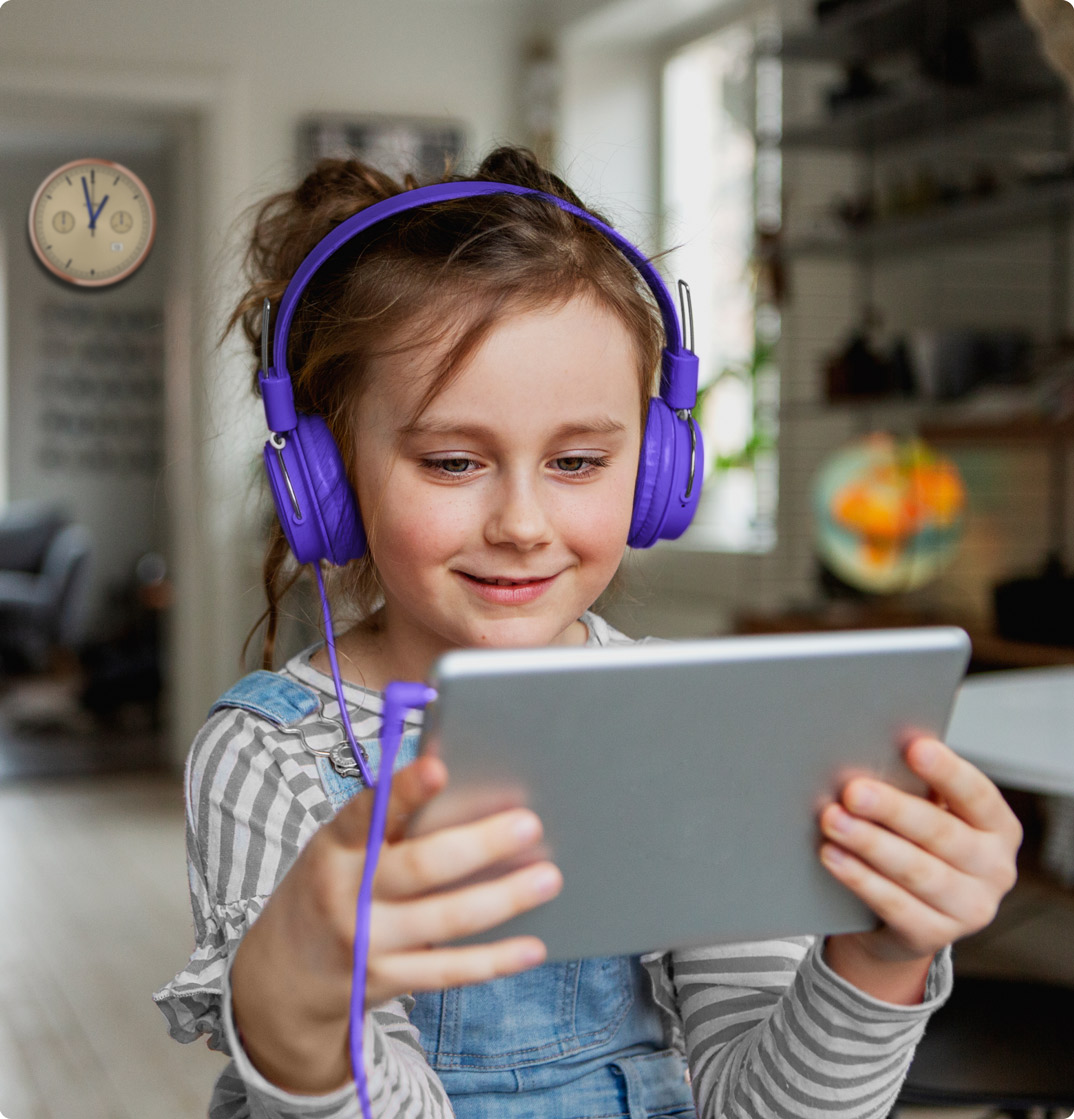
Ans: {"hour": 12, "minute": 58}
